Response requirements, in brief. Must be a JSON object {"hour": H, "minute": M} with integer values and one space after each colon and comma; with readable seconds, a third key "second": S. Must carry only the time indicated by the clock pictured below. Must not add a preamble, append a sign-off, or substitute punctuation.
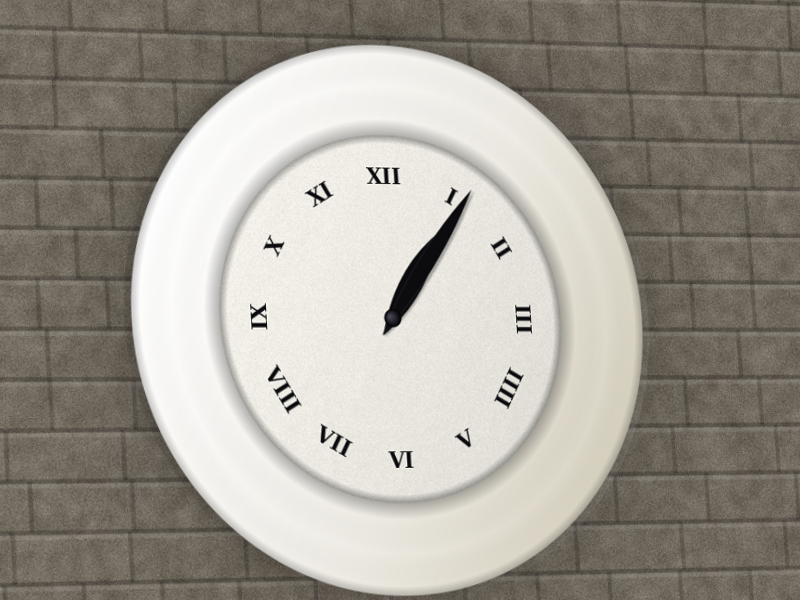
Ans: {"hour": 1, "minute": 6}
